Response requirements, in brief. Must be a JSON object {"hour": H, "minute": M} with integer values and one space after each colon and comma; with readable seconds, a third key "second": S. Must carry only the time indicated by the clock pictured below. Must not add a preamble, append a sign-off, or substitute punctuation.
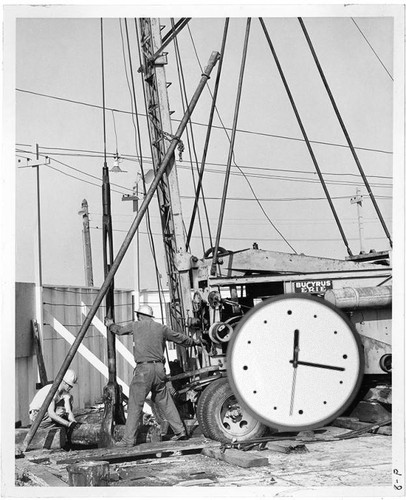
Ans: {"hour": 12, "minute": 17, "second": 32}
